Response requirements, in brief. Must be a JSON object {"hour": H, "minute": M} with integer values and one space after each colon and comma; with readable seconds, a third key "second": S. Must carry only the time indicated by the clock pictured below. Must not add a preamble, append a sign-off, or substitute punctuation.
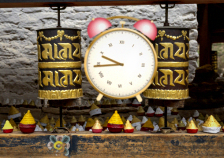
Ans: {"hour": 9, "minute": 44}
